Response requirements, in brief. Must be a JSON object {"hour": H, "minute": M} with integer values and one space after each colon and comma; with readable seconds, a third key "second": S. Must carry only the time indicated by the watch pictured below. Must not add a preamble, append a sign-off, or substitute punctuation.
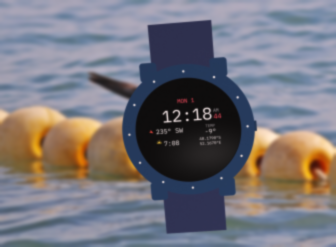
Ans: {"hour": 12, "minute": 18}
